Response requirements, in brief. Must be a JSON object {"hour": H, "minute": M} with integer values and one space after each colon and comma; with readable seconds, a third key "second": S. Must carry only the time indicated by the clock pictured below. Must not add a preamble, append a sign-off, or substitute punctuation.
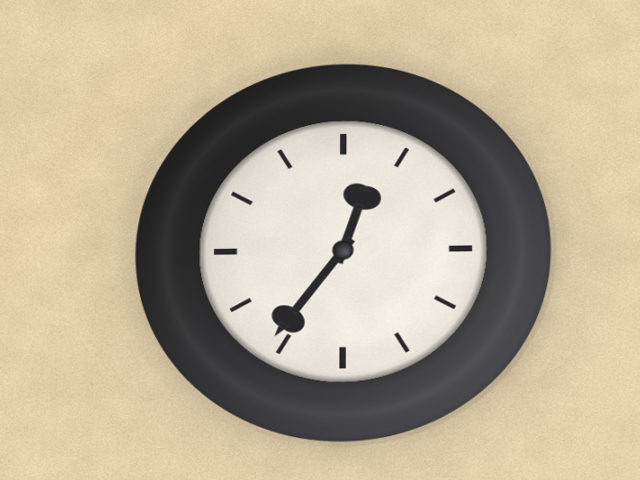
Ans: {"hour": 12, "minute": 36}
